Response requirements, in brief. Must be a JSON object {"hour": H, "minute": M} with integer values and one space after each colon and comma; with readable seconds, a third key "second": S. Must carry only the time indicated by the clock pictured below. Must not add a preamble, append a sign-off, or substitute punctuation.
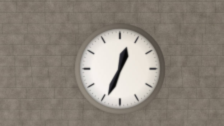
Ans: {"hour": 12, "minute": 34}
